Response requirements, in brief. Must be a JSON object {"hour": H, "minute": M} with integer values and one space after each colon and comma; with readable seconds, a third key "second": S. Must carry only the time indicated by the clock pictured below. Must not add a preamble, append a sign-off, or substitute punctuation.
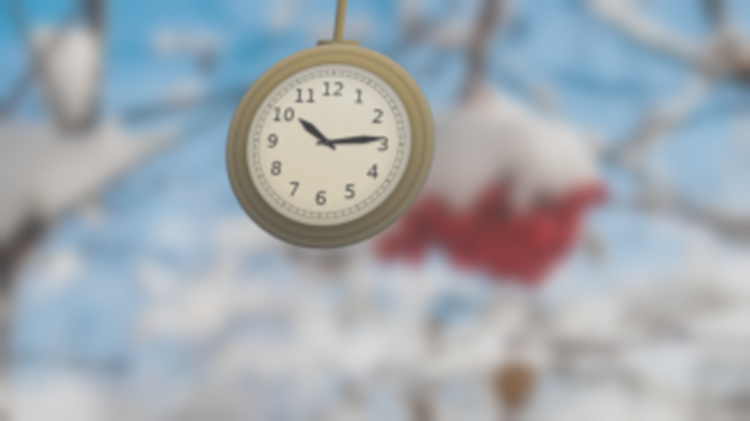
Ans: {"hour": 10, "minute": 14}
